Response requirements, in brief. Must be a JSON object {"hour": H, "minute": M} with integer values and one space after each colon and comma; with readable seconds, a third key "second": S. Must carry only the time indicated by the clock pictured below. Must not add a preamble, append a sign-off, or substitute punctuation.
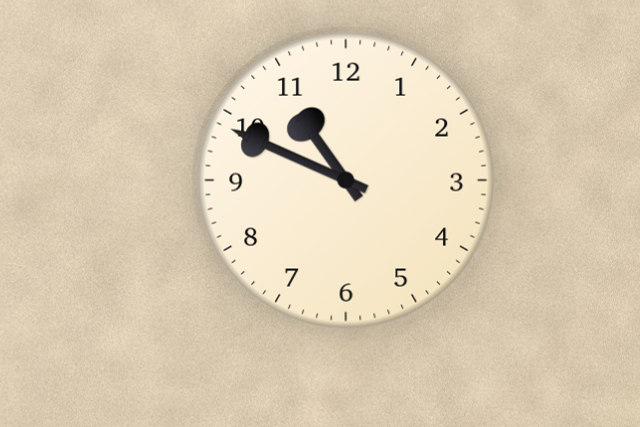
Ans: {"hour": 10, "minute": 49}
